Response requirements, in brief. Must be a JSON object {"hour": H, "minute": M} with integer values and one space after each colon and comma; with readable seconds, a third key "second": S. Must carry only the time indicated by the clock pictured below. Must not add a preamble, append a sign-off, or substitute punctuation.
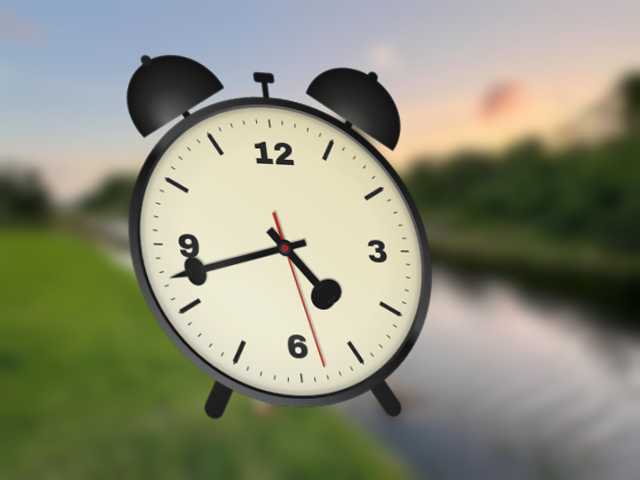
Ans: {"hour": 4, "minute": 42, "second": 28}
